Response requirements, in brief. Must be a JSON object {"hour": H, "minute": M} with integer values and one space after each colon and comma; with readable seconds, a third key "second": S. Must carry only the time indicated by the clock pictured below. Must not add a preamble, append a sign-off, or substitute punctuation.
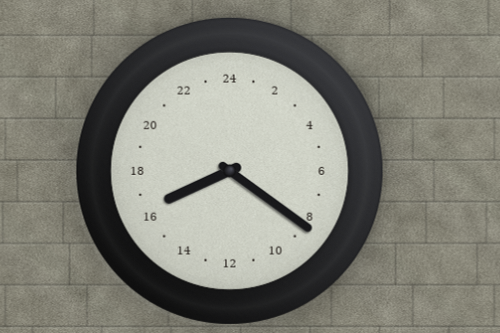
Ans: {"hour": 16, "minute": 21}
